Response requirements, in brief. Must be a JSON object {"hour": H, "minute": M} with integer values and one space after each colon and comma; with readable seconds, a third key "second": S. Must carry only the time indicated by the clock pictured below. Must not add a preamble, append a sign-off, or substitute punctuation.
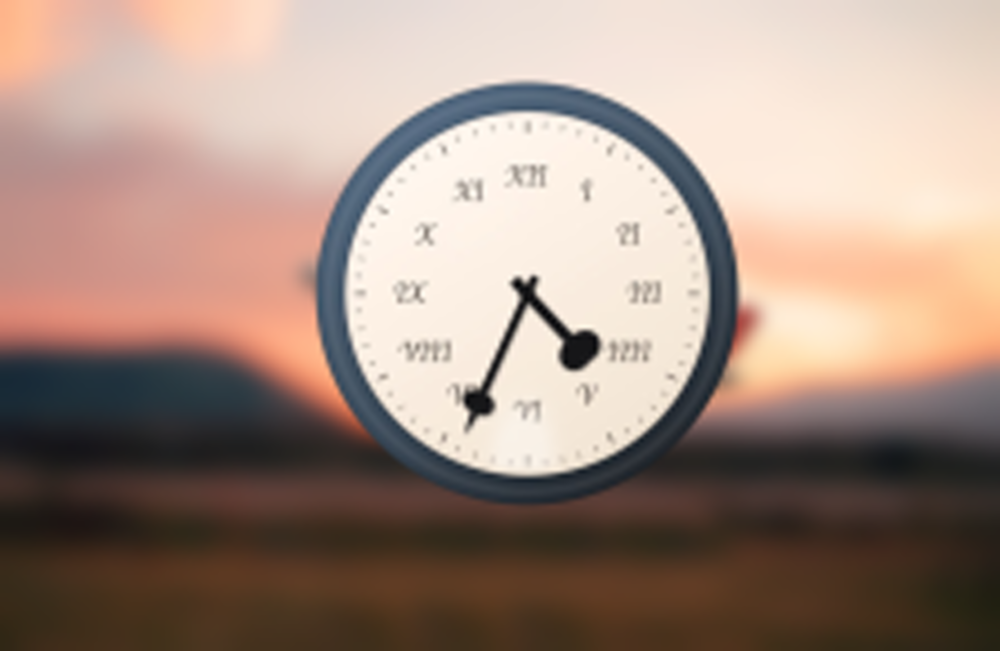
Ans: {"hour": 4, "minute": 34}
